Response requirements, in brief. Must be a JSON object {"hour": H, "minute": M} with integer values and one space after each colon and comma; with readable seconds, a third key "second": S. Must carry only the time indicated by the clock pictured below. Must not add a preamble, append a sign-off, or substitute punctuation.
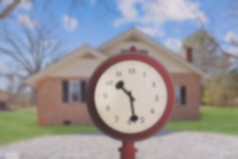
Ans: {"hour": 10, "minute": 28}
